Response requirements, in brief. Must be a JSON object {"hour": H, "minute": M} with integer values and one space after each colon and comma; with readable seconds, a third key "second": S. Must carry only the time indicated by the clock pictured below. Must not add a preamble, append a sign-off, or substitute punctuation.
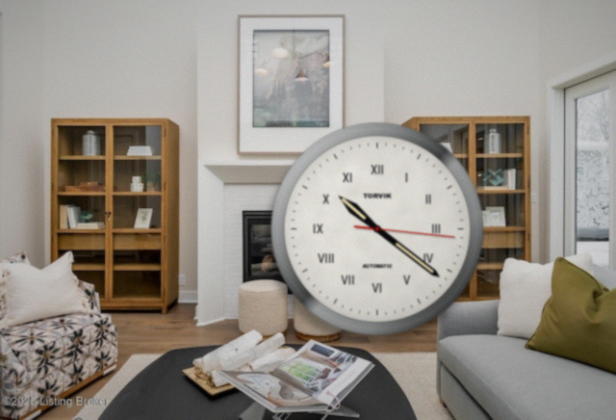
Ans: {"hour": 10, "minute": 21, "second": 16}
